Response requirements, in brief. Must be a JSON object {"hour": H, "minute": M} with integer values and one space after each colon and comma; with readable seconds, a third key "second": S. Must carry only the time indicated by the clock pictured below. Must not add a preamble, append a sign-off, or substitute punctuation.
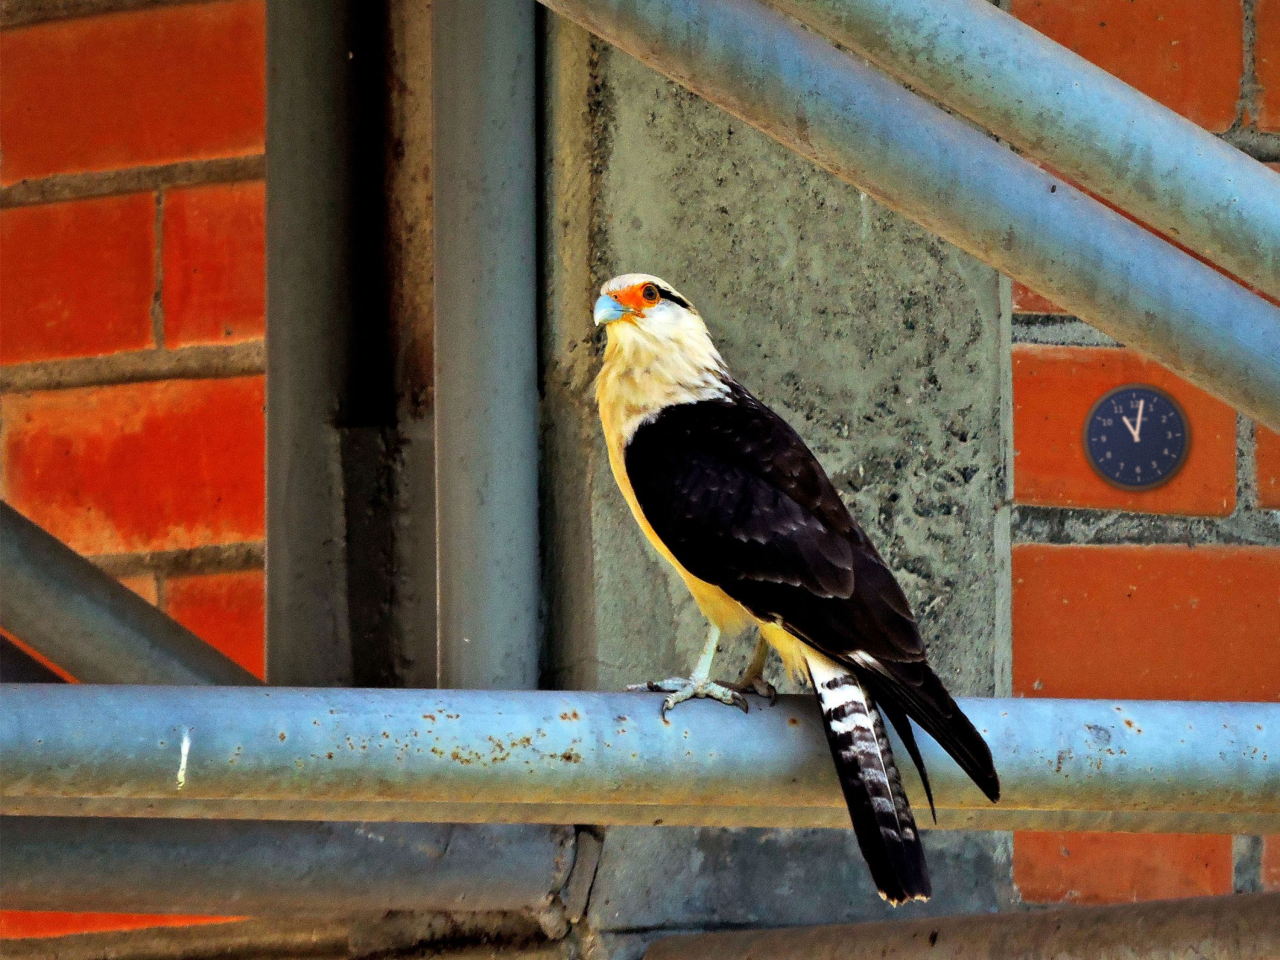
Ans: {"hour": 11, "minute": 2}
